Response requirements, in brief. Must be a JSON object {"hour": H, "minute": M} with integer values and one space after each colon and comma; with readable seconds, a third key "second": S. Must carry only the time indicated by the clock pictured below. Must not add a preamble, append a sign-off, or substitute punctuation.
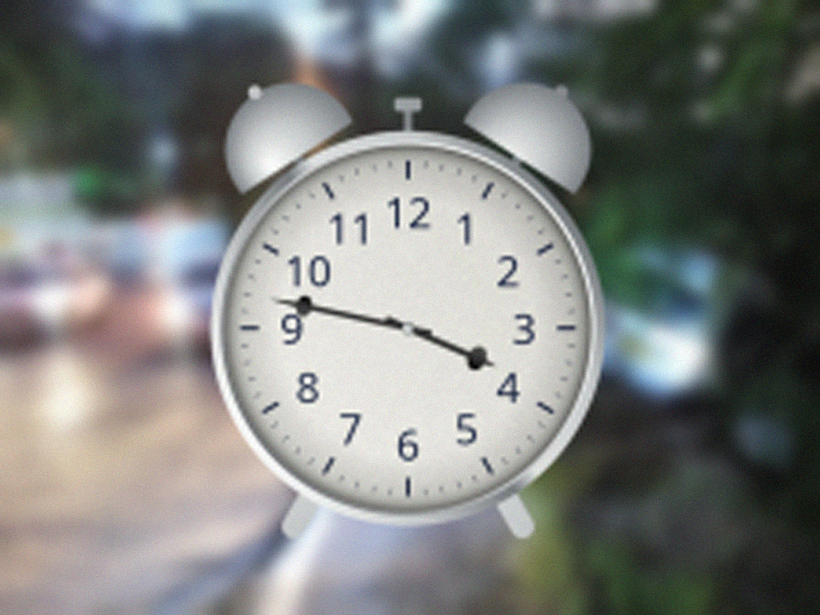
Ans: {"hour": 3, "minute": 47}
